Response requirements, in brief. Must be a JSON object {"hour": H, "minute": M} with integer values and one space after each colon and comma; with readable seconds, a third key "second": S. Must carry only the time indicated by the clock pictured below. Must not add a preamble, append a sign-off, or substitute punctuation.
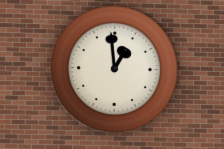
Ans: {"hour": 12, "minute": 59}
